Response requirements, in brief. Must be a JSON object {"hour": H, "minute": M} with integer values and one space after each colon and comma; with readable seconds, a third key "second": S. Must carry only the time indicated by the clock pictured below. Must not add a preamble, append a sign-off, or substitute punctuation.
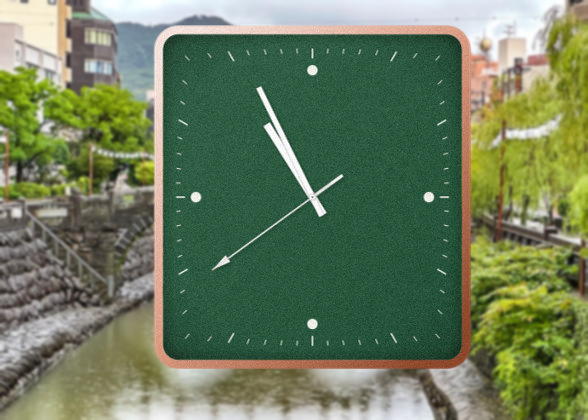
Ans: {"hour": 10, "minute": 55, "second": 39}
